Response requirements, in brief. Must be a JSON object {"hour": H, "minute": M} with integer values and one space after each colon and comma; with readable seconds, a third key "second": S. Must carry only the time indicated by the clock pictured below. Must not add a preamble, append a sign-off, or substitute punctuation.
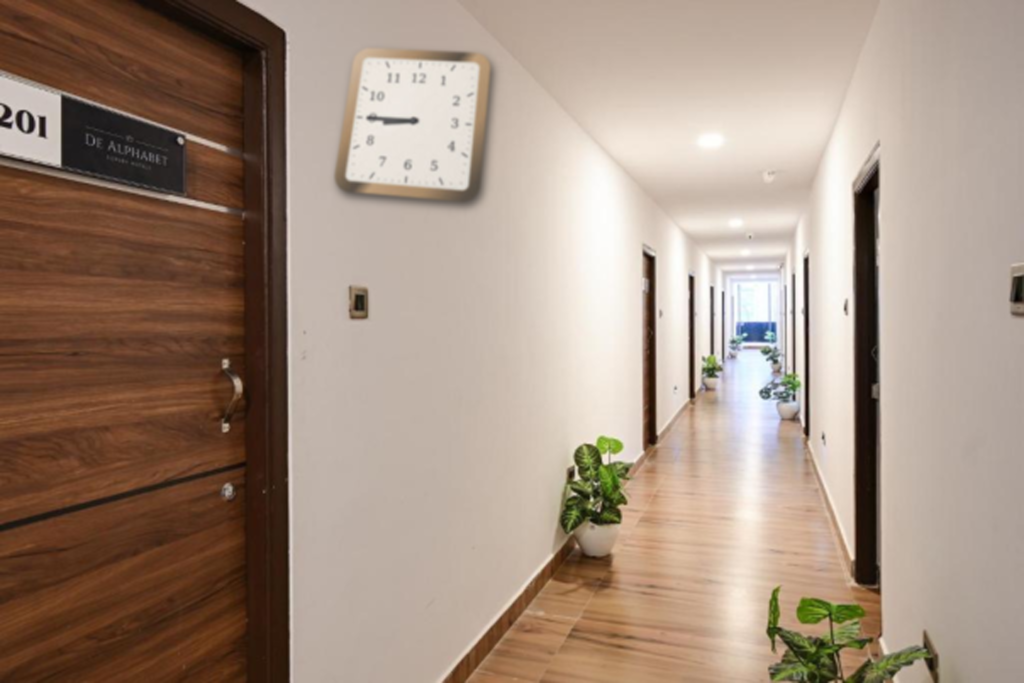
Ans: {"hour": 8, "minute": 45}
